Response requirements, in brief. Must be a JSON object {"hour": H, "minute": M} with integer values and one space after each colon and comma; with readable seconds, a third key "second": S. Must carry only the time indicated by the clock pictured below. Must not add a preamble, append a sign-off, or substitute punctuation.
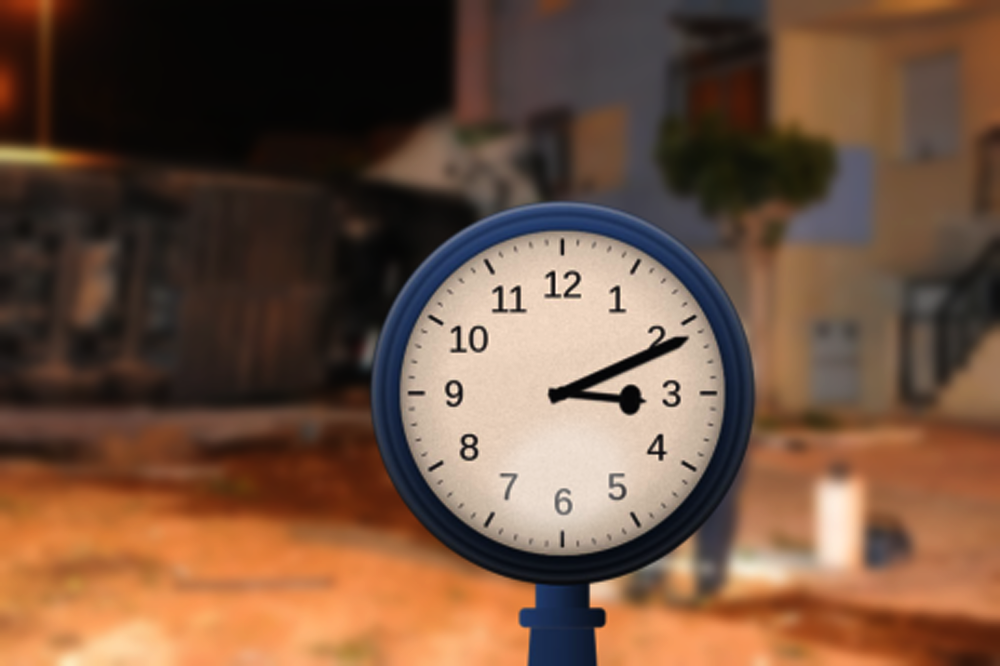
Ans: {"hour": 3, "minute": 11}
